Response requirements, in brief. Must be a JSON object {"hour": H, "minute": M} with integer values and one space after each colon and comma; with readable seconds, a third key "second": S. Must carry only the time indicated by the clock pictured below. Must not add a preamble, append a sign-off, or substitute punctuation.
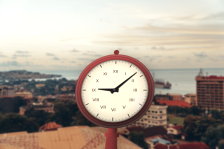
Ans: {"hour": 9, "minute": 8}
